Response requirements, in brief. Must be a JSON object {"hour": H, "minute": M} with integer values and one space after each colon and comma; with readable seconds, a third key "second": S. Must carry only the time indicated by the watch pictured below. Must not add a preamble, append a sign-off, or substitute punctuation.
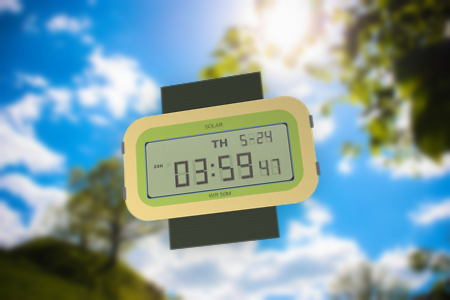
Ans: {"hour": 3, "minute": 59, "second": 47}
